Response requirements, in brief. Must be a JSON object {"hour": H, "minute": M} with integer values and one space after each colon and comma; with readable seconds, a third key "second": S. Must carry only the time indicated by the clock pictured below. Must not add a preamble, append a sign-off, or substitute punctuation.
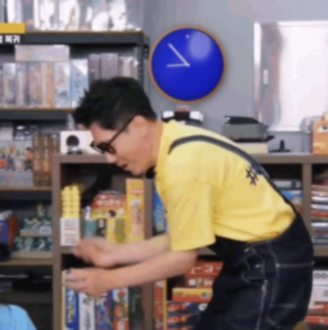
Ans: {"hour": 8, "minute": 53}
